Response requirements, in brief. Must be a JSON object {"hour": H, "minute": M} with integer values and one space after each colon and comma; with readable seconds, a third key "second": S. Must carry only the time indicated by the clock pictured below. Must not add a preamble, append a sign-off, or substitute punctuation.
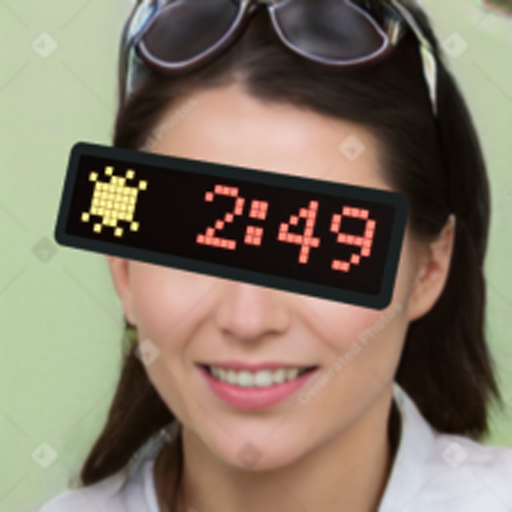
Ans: {"hour": 2, "minute": 49}
